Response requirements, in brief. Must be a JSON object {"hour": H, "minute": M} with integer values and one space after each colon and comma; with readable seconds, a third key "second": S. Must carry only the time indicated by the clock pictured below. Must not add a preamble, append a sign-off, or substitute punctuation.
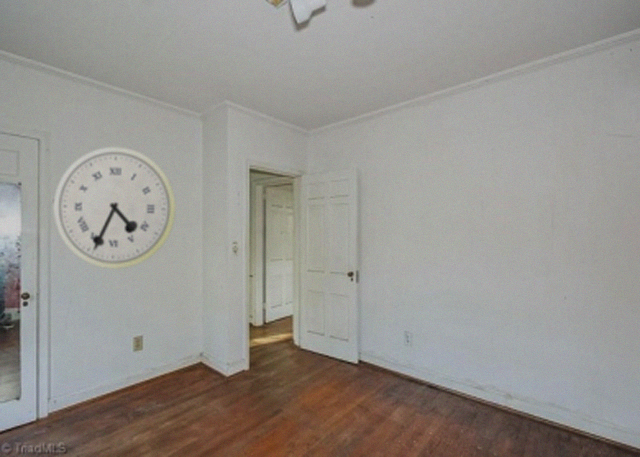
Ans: {"hour": 4, "minute": 34}
